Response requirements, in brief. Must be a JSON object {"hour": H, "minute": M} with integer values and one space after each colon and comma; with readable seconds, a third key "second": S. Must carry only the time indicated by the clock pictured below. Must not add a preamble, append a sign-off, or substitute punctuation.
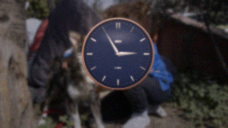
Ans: {"hour": 2, "minute": 55}
